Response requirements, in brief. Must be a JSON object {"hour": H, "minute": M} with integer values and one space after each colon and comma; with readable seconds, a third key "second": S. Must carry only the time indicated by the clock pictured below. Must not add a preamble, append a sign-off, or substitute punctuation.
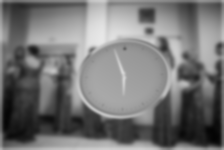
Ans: {"hour": 5, "minute": 57}
